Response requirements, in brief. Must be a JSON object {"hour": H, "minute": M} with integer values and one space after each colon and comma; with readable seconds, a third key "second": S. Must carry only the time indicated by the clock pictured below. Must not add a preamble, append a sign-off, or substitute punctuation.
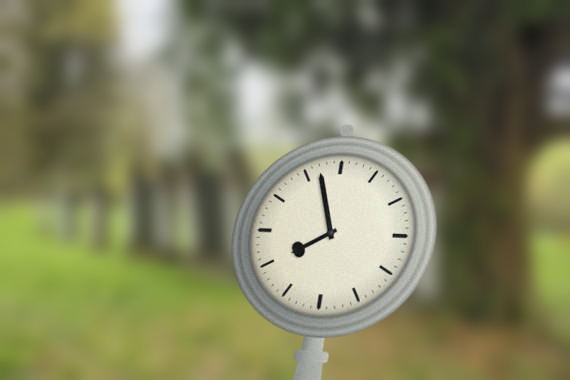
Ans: {"hour": 7, "minute": 57}
